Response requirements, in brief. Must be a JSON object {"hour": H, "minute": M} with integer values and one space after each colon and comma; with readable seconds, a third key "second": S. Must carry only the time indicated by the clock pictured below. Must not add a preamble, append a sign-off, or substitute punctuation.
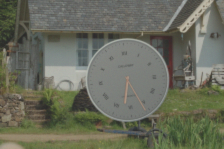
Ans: {"hour": 6, "minute": 26}
